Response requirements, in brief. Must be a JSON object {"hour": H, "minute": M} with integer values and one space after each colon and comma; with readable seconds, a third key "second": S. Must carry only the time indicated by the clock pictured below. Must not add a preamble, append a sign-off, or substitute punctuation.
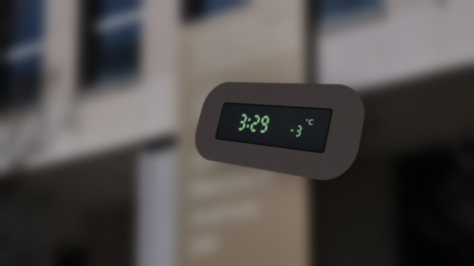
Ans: {"hour": 3, "minute": 29}
